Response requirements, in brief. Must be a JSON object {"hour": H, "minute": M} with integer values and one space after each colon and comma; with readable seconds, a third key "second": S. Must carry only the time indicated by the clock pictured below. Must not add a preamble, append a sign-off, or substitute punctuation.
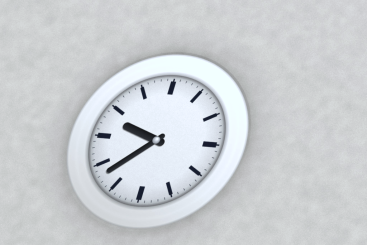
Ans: {"hour": 9, "minute": 38}
